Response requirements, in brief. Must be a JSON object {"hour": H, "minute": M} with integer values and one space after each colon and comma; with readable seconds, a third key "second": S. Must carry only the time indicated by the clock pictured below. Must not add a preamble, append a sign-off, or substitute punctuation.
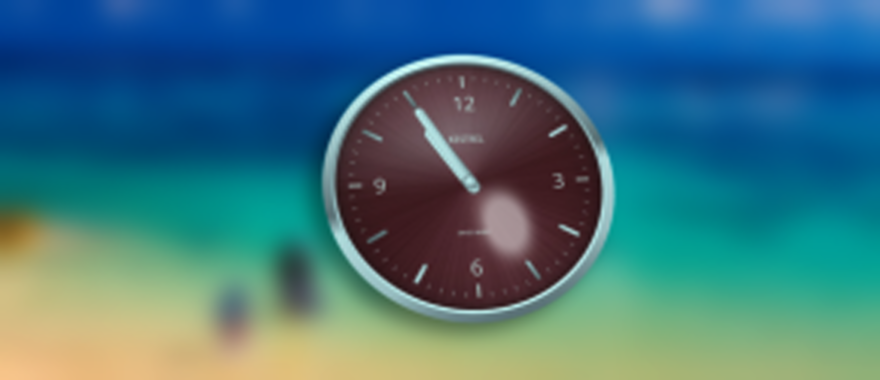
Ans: {"hour": 10, "minute": 55}
